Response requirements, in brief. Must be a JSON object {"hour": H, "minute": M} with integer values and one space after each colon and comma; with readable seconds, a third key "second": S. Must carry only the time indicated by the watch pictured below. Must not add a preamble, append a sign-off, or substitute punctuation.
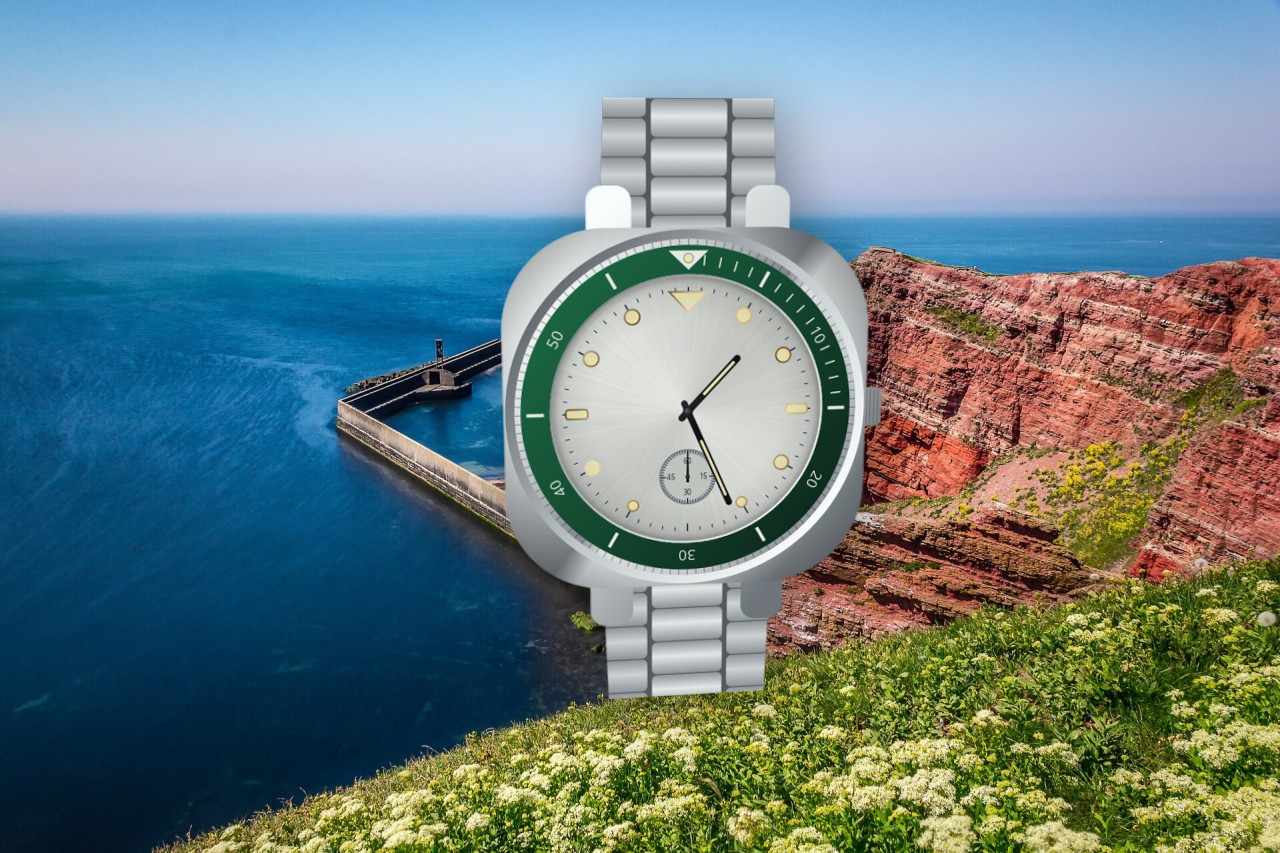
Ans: {"hour": 1, "minute": 26}
